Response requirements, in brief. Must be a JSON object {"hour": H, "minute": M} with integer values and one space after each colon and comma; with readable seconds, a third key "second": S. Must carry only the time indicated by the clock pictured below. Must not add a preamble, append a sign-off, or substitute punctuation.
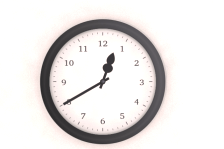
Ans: {"hour": 12, "minute": 40}
